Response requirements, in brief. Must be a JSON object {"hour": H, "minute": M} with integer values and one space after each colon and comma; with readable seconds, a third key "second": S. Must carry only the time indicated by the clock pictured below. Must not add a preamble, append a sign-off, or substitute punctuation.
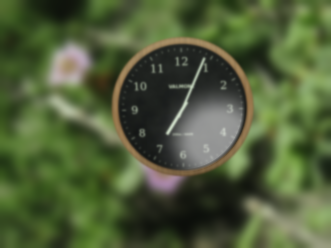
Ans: {"hour": 7, "minute": 4}
